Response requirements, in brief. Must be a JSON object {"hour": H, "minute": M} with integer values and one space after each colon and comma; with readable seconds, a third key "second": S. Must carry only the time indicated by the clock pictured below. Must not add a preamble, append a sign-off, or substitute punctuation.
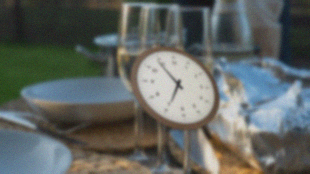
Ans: {"hour": 6, "minute": 54}
